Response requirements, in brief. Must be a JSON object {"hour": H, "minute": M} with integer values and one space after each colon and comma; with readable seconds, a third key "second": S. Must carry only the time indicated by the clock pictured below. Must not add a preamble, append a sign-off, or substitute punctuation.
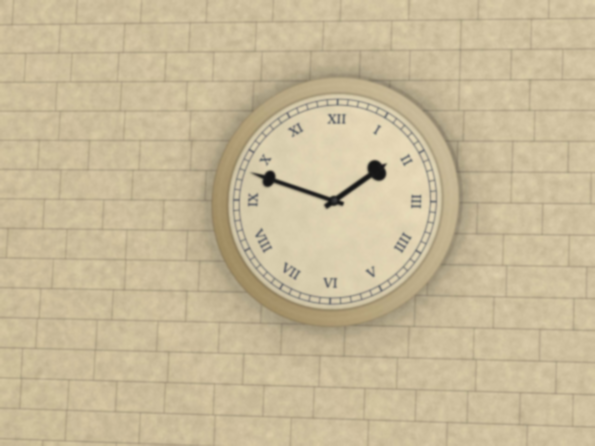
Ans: {"hour": 1, "minute": 48}
